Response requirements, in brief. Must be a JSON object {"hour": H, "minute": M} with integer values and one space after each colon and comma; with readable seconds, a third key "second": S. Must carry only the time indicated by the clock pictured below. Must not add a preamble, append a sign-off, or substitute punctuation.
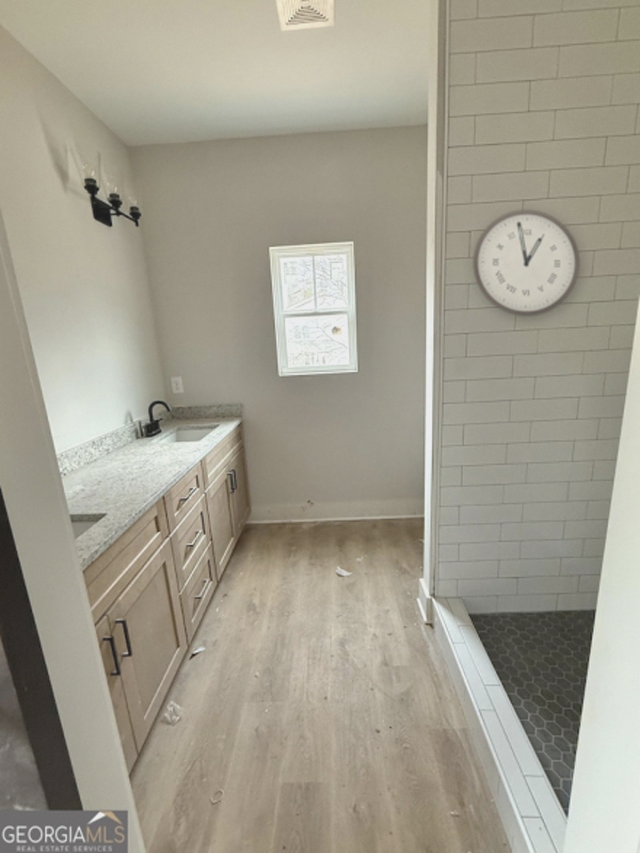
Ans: {"hour": 12, "minute": 58}
